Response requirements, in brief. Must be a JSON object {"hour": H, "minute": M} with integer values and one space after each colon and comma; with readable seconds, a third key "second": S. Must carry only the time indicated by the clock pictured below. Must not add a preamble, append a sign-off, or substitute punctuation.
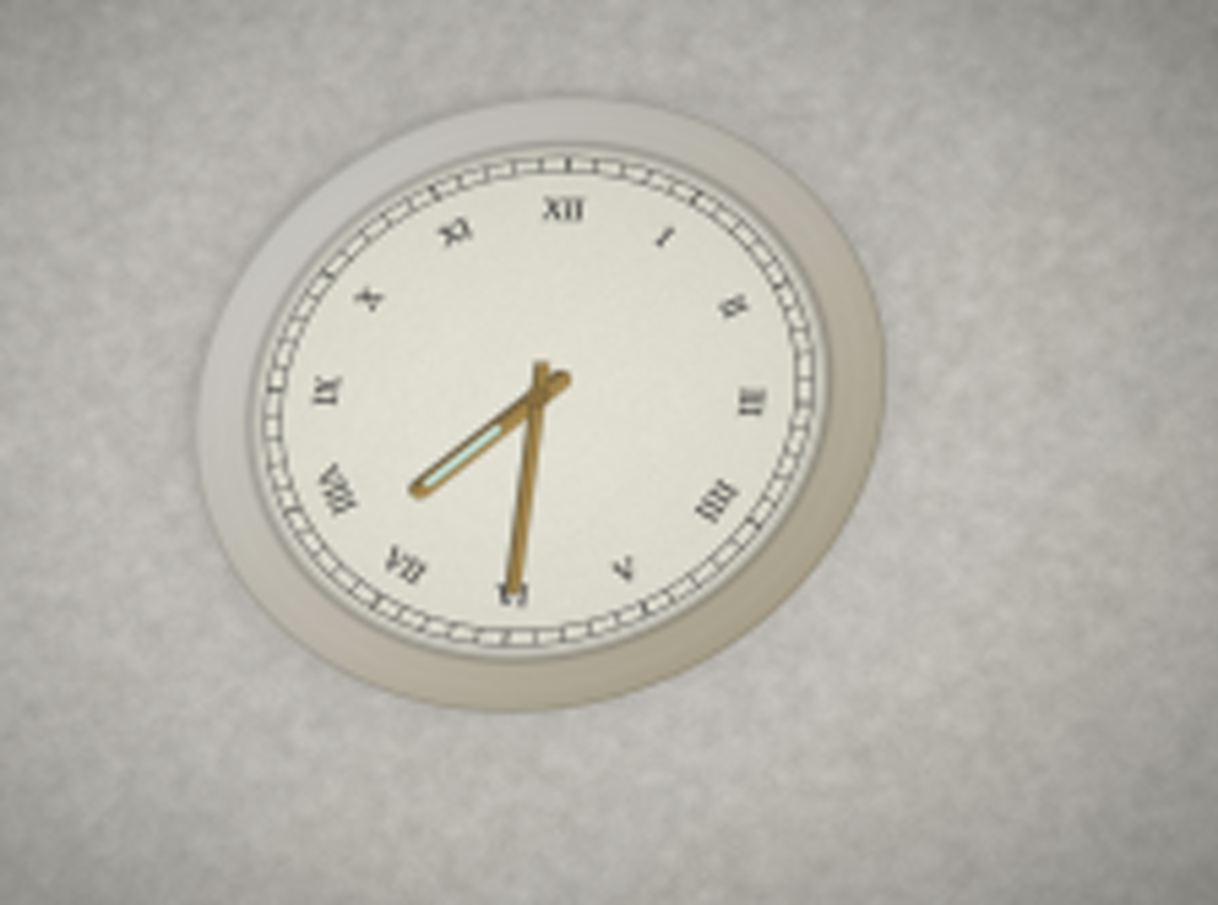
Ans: {"hour": 7, "minute": 30}
